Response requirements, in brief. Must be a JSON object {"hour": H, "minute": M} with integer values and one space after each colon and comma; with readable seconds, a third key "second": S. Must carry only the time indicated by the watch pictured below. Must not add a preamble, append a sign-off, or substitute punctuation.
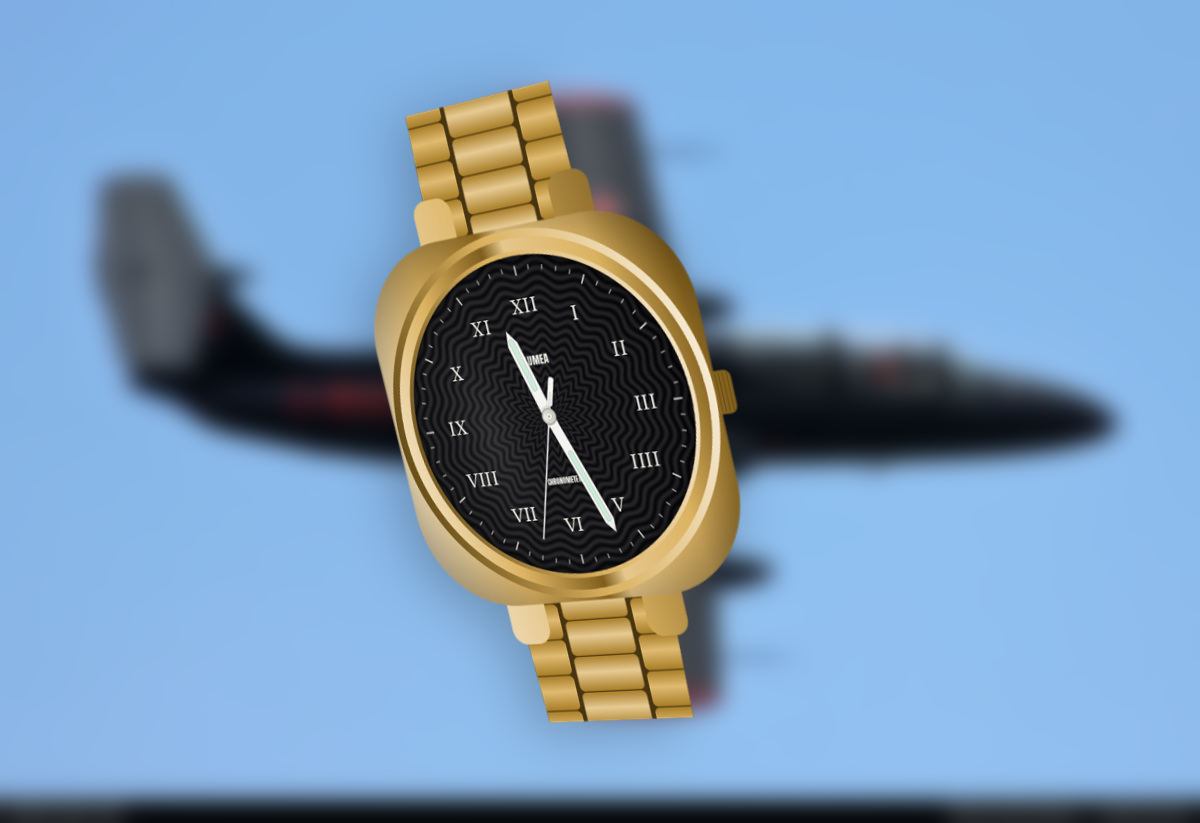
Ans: {"hour": 11, "minute": 26, "second": 33}
